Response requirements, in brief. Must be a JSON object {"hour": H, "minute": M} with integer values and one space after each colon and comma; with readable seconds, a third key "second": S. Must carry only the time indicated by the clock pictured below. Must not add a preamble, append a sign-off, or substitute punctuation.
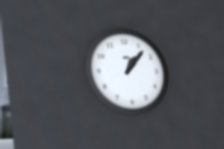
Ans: {"hour": 1, "minute": 7}
